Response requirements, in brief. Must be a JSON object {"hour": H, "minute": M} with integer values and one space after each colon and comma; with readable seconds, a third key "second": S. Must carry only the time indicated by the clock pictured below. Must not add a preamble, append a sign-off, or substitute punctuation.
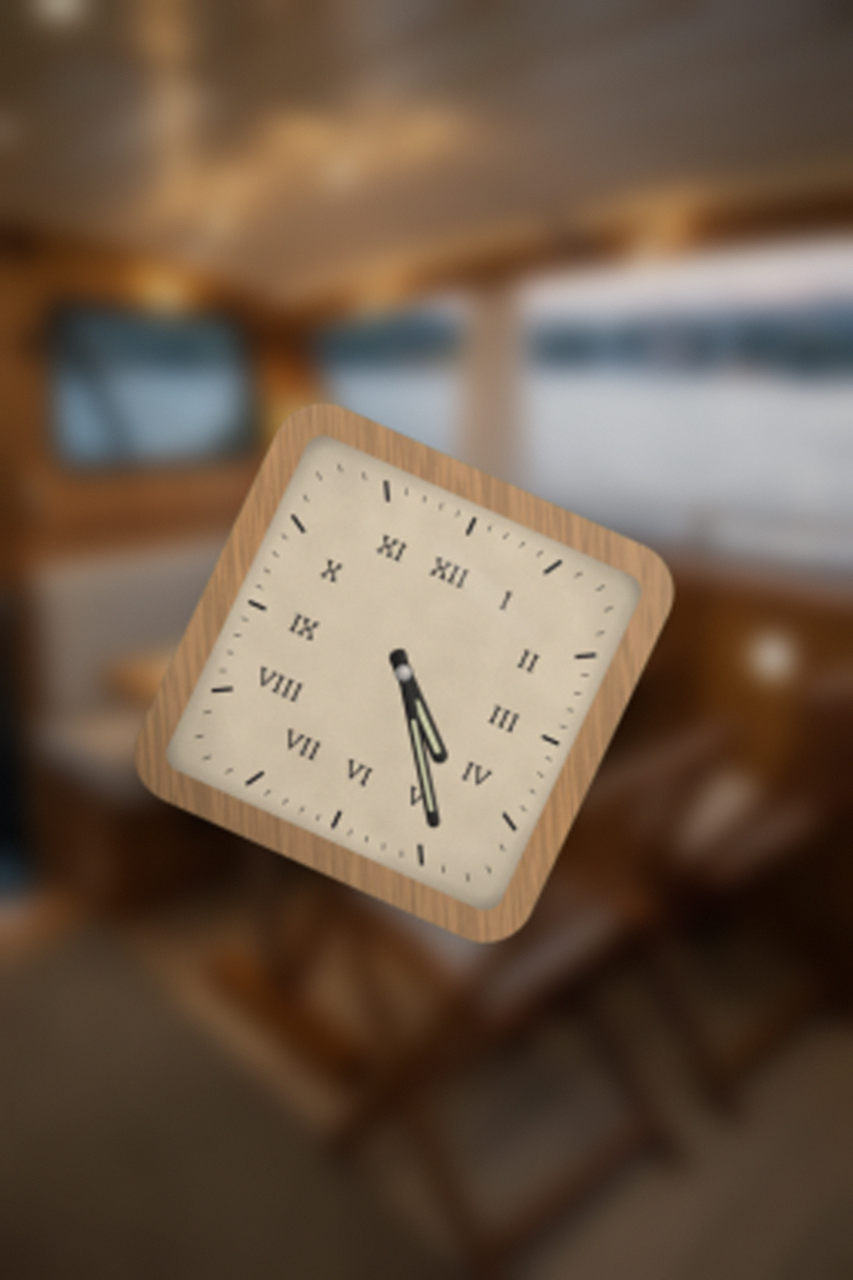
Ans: {"hour": 4, "minute": 24}
